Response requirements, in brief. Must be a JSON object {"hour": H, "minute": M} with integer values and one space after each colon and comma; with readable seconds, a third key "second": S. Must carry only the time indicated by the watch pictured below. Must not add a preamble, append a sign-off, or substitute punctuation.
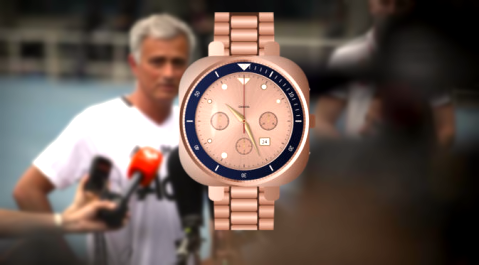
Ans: {"hour": 10, "minute": 26}
